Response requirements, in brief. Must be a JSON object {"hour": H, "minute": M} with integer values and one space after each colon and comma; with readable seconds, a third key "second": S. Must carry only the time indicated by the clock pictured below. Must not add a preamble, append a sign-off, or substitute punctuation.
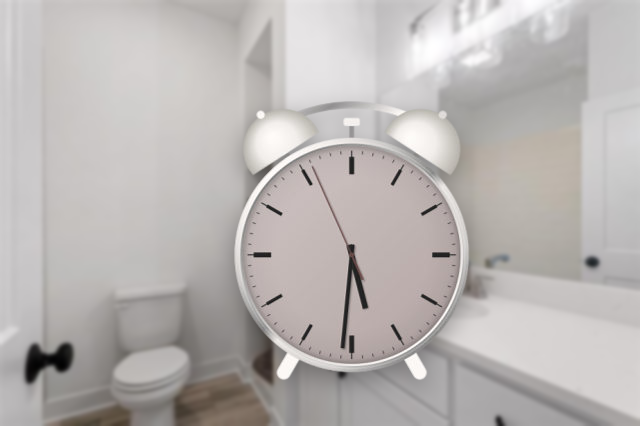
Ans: {"hour": 5, "minute": 30, "second": 56}
